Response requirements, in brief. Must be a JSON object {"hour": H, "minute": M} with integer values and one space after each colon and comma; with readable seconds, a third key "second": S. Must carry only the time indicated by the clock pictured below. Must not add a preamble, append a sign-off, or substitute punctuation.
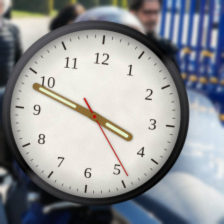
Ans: {"hour": 3, "minute": 48, "second": 24}
